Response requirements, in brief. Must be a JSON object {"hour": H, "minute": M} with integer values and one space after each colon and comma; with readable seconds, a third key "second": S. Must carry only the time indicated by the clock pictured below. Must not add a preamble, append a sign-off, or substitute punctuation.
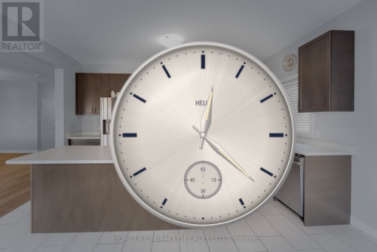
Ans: {"hour": 12, "minute": 22}
